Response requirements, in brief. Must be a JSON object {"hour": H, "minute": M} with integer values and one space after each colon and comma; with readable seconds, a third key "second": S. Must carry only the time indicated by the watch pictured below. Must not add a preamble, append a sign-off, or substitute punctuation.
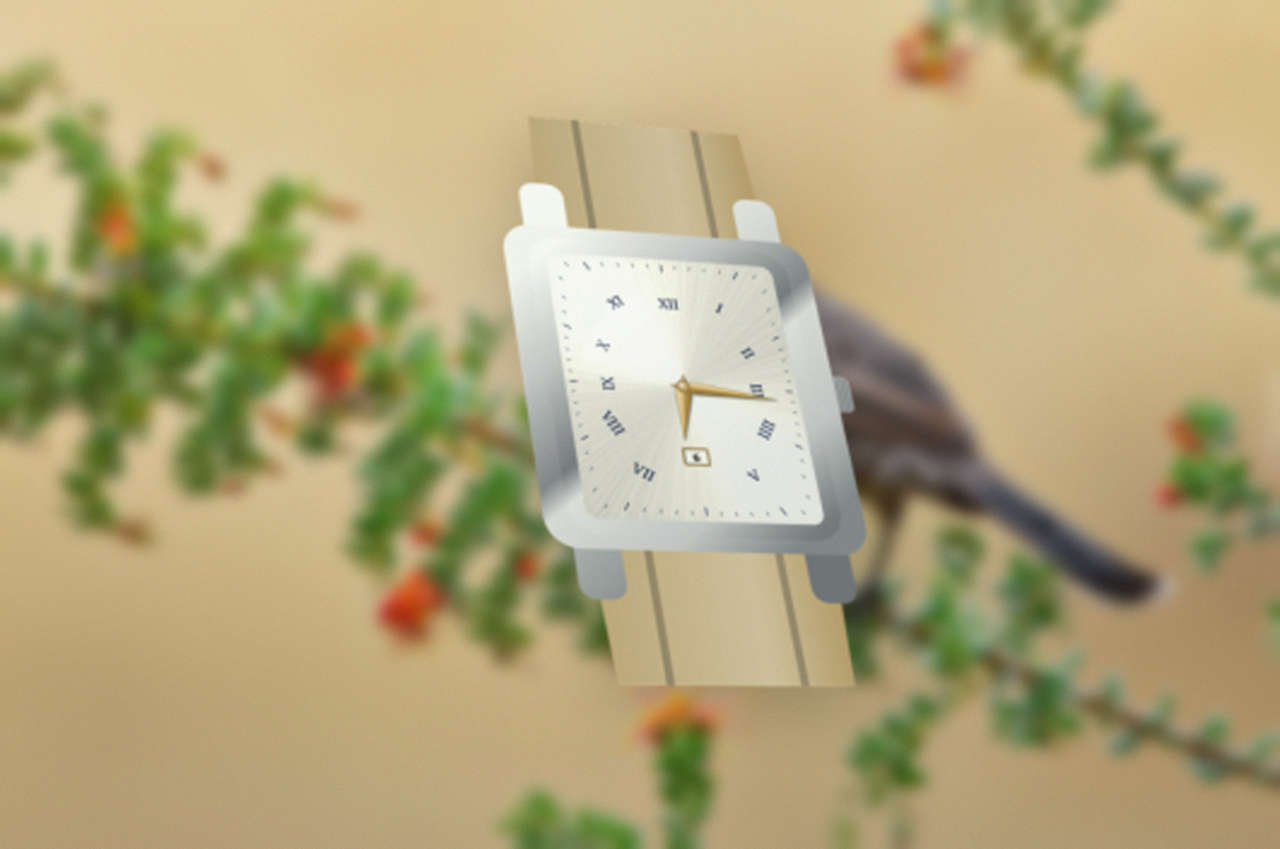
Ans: {"hour": 6, "minute": 16}
